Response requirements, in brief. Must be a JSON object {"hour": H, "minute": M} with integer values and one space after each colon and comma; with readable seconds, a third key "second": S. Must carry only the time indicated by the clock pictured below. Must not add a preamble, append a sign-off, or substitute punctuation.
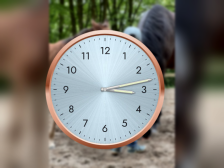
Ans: {"hour": 3, "minute": 13}
